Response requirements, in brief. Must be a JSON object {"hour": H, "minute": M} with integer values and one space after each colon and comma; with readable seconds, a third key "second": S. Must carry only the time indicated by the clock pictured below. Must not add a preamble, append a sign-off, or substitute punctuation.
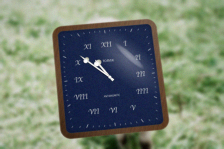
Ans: {"hour": 10, "minute": 52}
